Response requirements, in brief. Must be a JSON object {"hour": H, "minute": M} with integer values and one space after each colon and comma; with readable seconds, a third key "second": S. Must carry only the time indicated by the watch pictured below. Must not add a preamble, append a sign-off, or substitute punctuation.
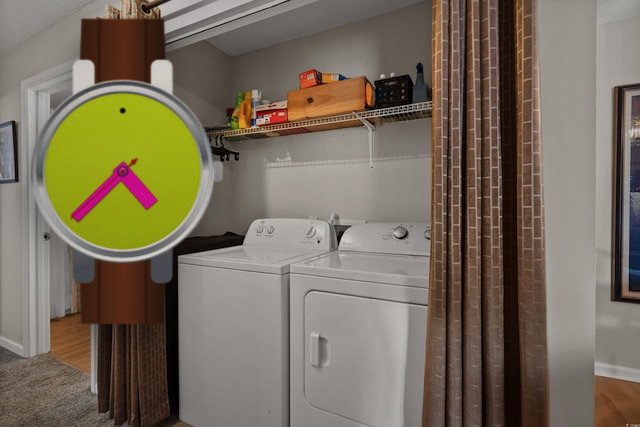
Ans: {"hour": 4, "minute": 37, "second": 38}
